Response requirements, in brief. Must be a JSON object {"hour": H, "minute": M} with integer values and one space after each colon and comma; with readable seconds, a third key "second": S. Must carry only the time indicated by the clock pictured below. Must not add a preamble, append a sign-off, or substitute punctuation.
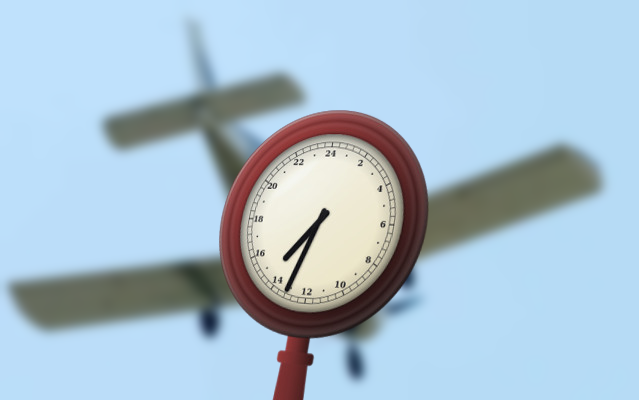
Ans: {"hour": 14, "minute": 33}
